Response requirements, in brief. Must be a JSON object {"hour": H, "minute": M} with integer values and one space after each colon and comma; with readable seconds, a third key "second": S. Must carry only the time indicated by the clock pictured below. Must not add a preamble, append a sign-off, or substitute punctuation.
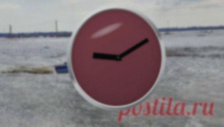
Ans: {"hour": 9, "minute": 10}
